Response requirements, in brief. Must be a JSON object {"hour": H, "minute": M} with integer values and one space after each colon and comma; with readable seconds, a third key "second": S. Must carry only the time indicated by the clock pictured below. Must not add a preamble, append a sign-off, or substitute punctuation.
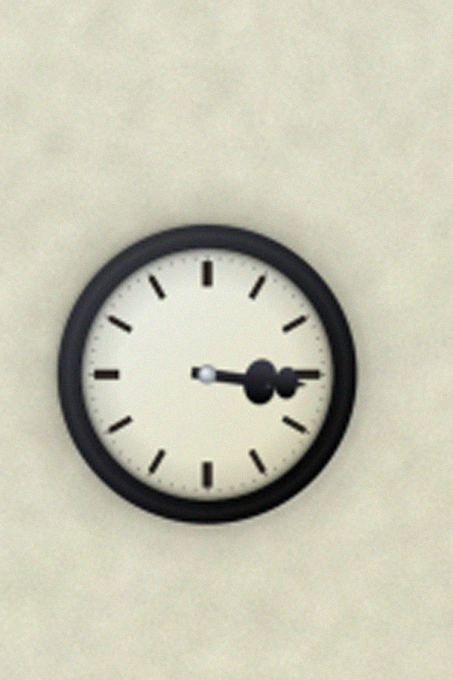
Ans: {"hour": 3, "minute": 16}
